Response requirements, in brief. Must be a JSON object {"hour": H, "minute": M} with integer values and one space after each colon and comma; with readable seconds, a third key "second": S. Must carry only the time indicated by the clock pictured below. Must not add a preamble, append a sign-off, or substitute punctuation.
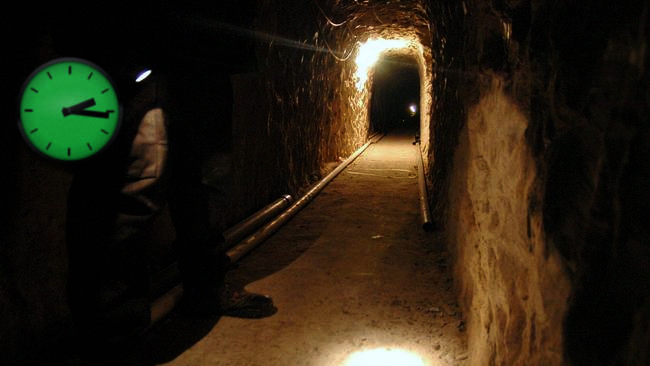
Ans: {"hour": 2, "minute": 16}
